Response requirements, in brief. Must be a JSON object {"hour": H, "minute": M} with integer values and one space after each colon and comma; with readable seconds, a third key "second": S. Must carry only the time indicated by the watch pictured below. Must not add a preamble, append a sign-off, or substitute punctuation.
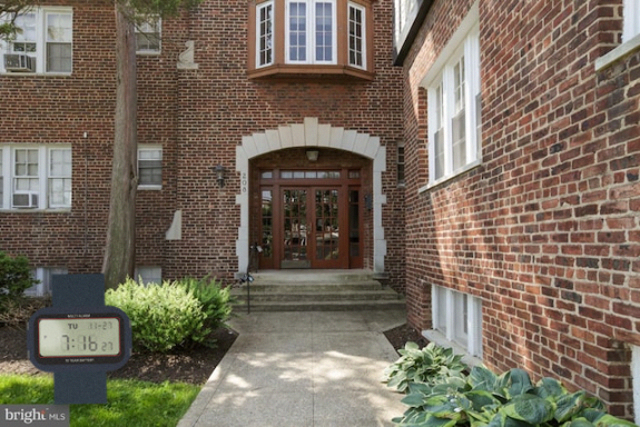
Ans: {"hour": 7, "minute": 16, "second": 27}
